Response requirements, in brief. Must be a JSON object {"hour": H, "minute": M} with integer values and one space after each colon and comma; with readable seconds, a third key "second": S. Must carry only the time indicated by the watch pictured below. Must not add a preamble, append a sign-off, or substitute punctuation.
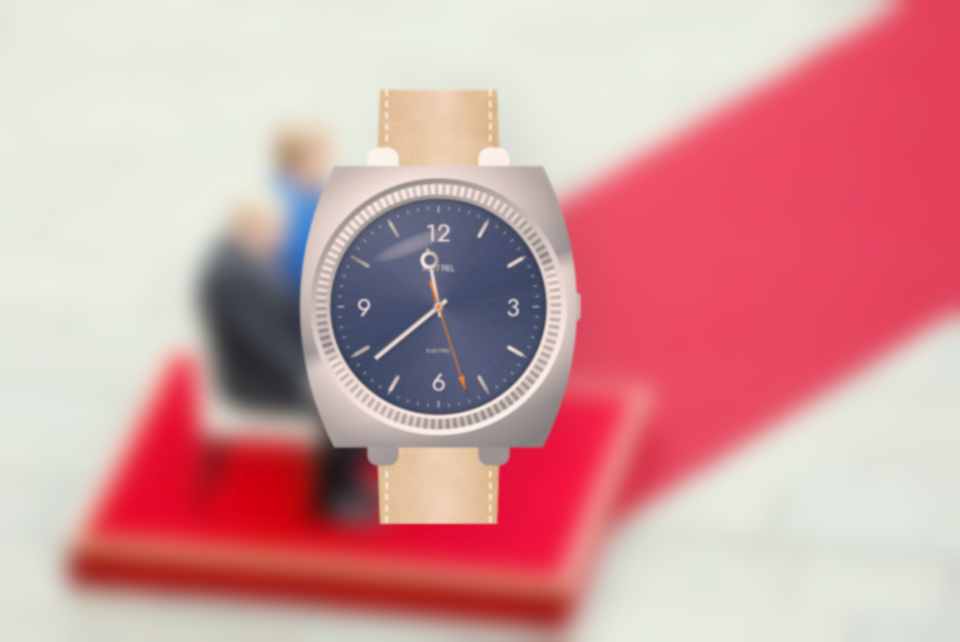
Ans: {"hour": 11, "minute": 38, "second": 27}
